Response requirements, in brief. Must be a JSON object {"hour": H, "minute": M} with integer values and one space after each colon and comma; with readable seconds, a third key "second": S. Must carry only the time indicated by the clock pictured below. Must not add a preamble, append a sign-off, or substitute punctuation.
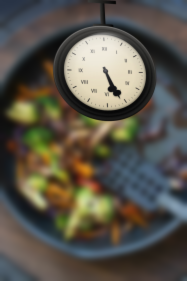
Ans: {"hour": 5, "minute": 26}
